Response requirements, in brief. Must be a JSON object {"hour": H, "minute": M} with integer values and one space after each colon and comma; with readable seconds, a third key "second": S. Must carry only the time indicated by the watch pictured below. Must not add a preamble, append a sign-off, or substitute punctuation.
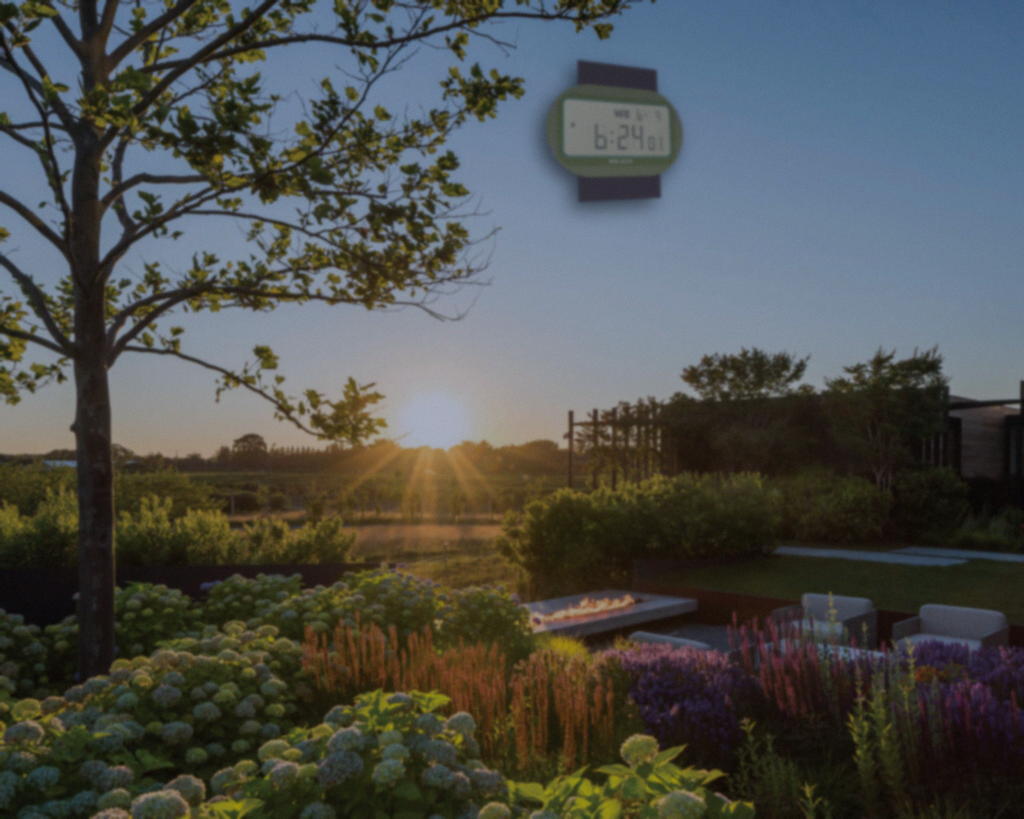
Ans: {"hour": 6, "minute": 24, "second": 1}
